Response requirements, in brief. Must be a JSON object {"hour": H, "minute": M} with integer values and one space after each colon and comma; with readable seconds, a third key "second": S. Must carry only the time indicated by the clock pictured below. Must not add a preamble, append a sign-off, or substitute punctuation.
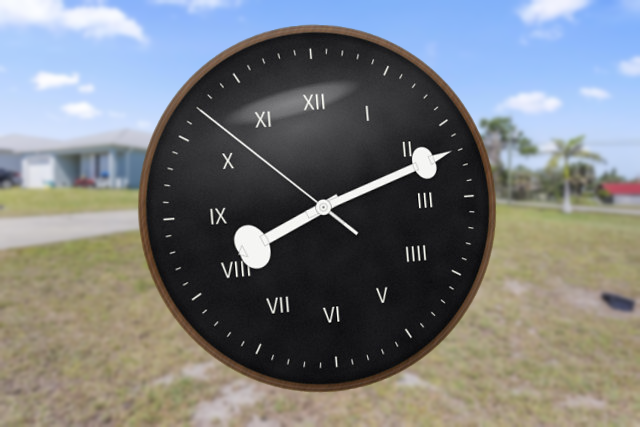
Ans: {"hour": 8, "minute": 11, "second": 52}
